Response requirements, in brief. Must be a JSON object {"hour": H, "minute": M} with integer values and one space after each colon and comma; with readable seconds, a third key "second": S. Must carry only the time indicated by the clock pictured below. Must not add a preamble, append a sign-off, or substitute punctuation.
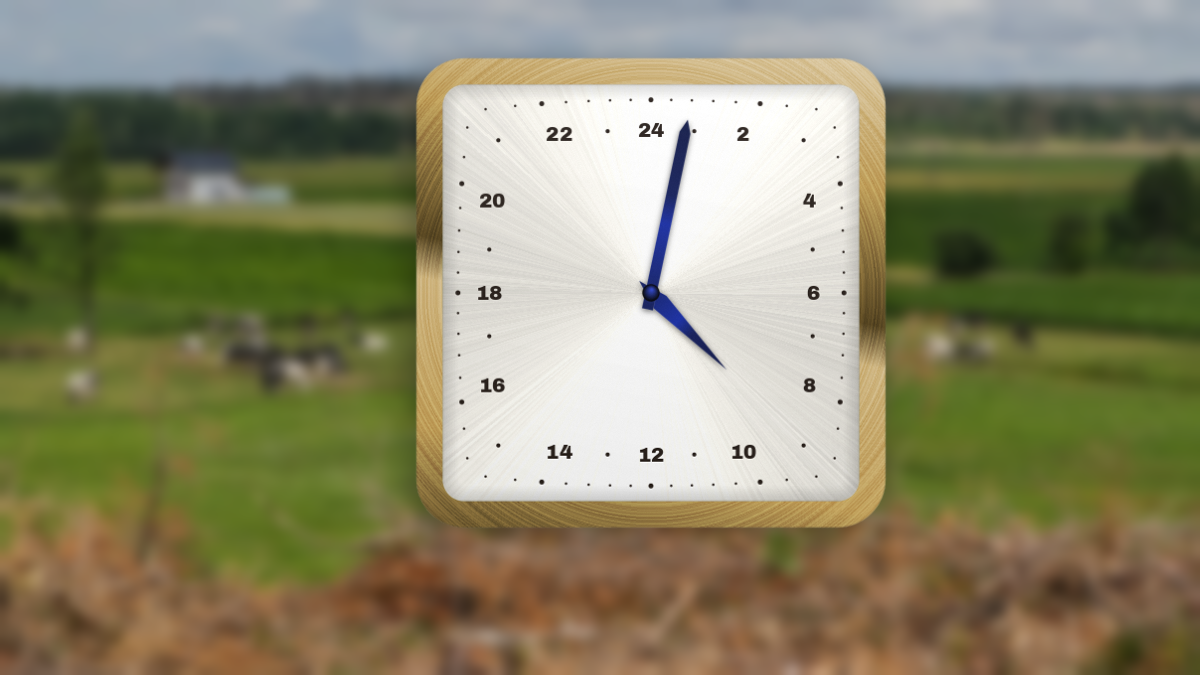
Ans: {"hour": 9, "minute": 2}
